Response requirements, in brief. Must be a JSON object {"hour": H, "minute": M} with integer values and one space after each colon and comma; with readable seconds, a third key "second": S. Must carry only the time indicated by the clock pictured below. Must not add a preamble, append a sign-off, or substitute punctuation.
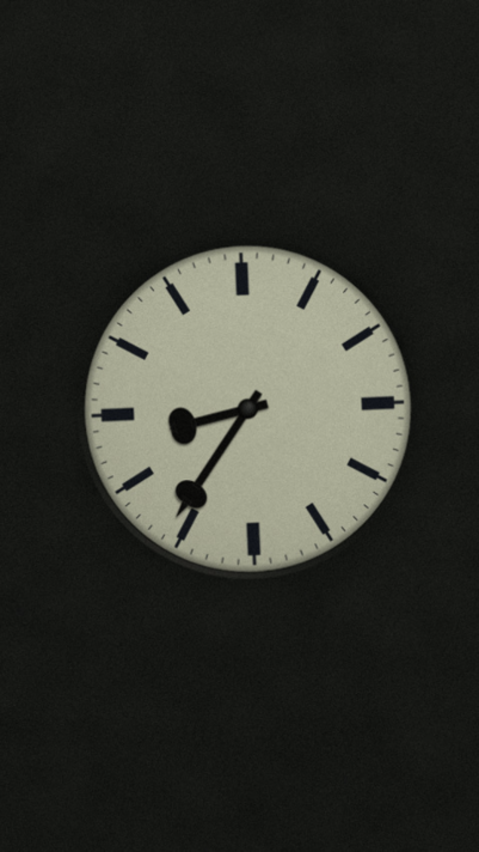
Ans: {"hour": 8, "minute": 36}
